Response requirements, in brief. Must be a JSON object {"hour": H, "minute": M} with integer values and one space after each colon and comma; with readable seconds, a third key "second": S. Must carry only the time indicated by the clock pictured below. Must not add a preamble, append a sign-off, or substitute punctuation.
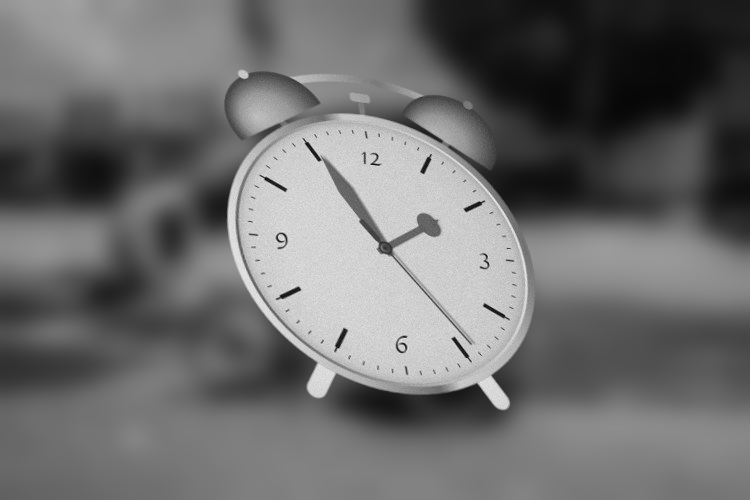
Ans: {"hour": 1, "minute": 55, "second": 24}
